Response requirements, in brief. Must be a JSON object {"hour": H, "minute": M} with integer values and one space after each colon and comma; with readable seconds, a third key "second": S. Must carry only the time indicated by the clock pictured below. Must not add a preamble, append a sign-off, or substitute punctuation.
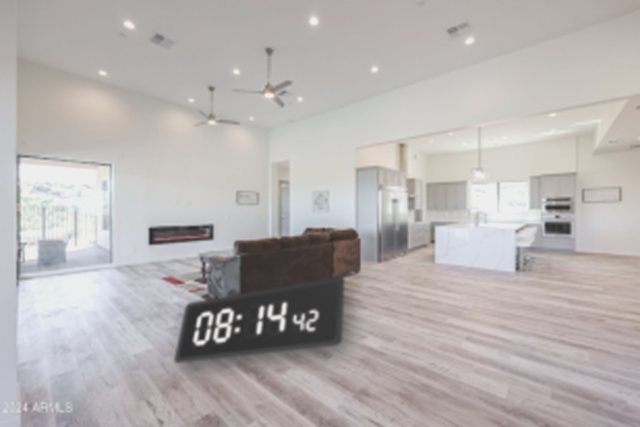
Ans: {"hour": 8, "minute": 14, "second": 42}
